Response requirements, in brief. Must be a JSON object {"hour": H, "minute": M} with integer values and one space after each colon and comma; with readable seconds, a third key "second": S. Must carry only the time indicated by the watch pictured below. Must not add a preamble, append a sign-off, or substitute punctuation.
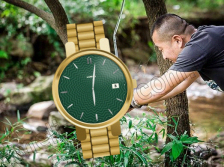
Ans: {"hour": 6, "minute": 2}
